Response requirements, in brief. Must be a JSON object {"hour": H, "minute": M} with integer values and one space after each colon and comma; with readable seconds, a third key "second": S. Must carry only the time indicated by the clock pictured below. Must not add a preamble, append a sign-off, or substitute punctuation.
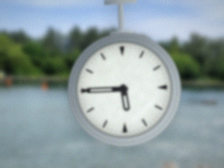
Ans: {"hour": 5, "minute": 45}
